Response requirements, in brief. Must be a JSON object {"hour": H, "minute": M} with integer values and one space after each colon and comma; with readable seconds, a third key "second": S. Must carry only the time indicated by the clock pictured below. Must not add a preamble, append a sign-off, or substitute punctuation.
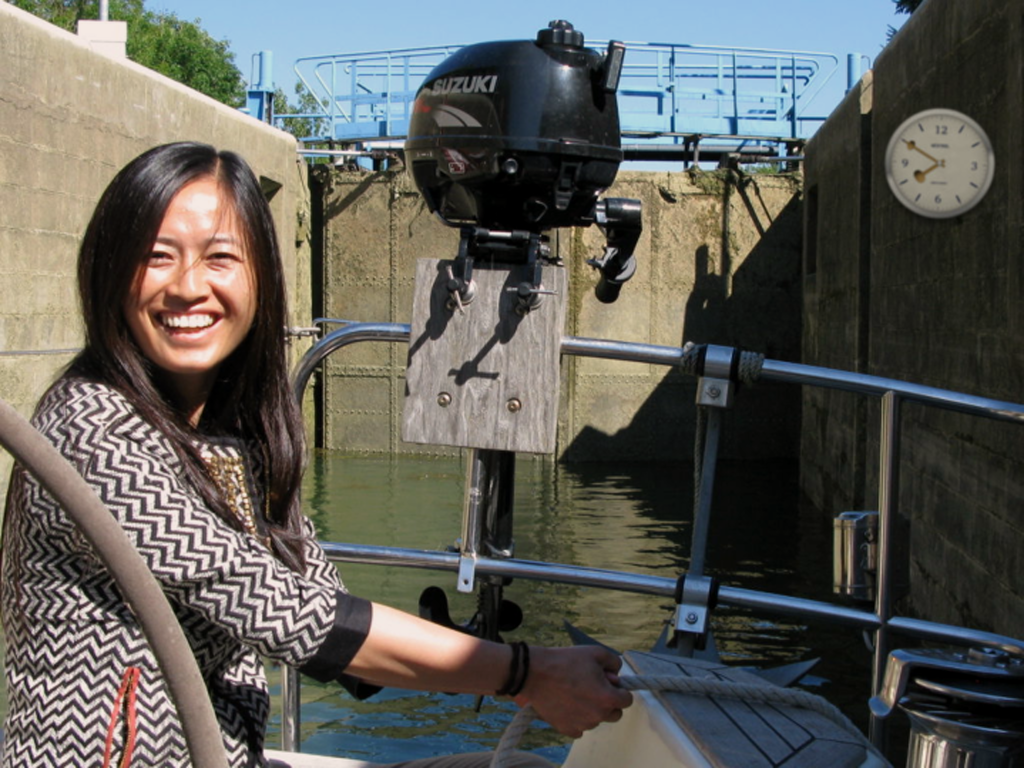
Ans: {"hour": 7, "minute": 50}
